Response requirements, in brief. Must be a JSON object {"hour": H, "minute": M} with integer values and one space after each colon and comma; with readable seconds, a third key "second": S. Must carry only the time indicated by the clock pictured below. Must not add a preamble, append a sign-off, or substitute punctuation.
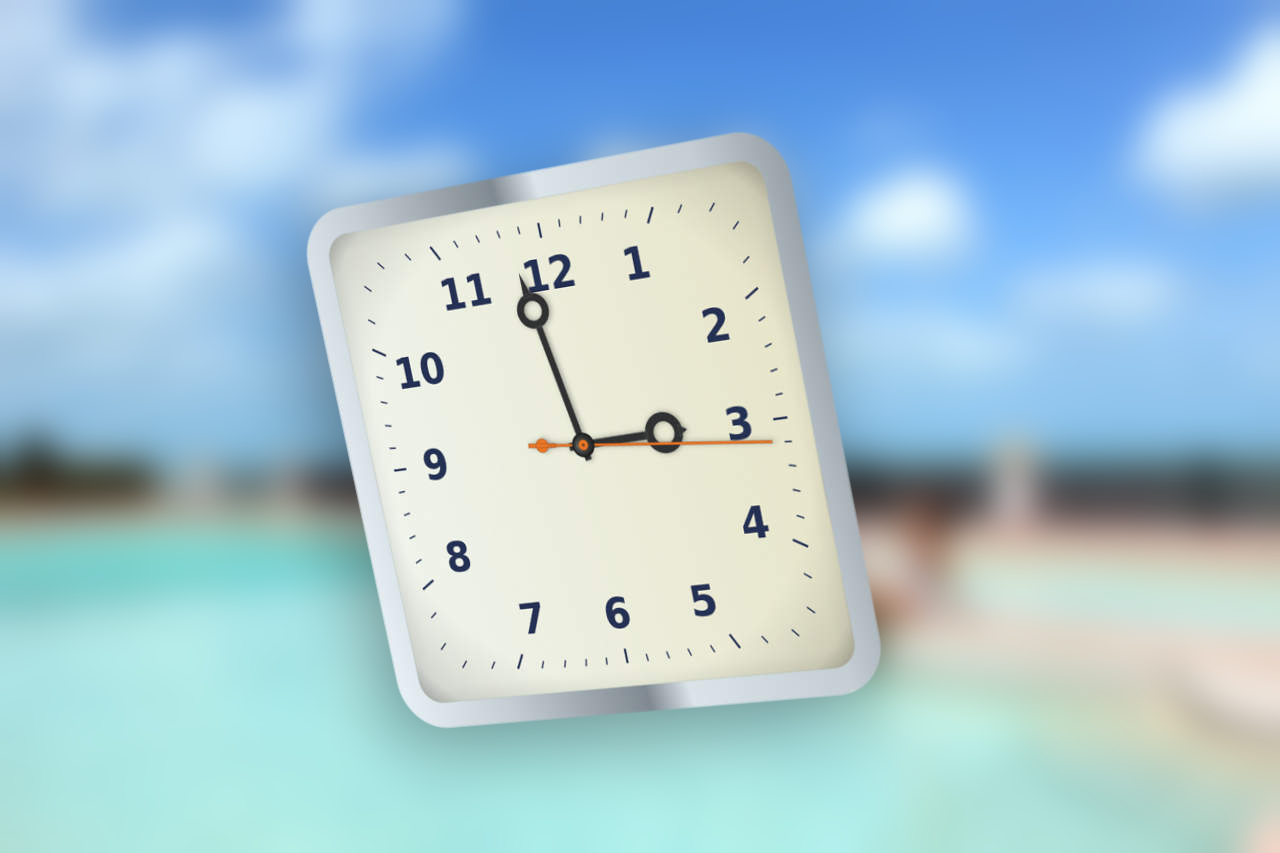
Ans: {"hour": 2, "minute": 58, "second": 16}
